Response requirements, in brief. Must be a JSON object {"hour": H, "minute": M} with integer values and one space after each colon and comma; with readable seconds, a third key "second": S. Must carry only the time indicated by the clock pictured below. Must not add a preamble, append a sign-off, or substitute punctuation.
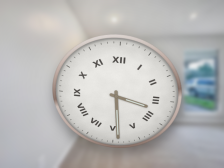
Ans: {"hour": 3, "minute": 29}
